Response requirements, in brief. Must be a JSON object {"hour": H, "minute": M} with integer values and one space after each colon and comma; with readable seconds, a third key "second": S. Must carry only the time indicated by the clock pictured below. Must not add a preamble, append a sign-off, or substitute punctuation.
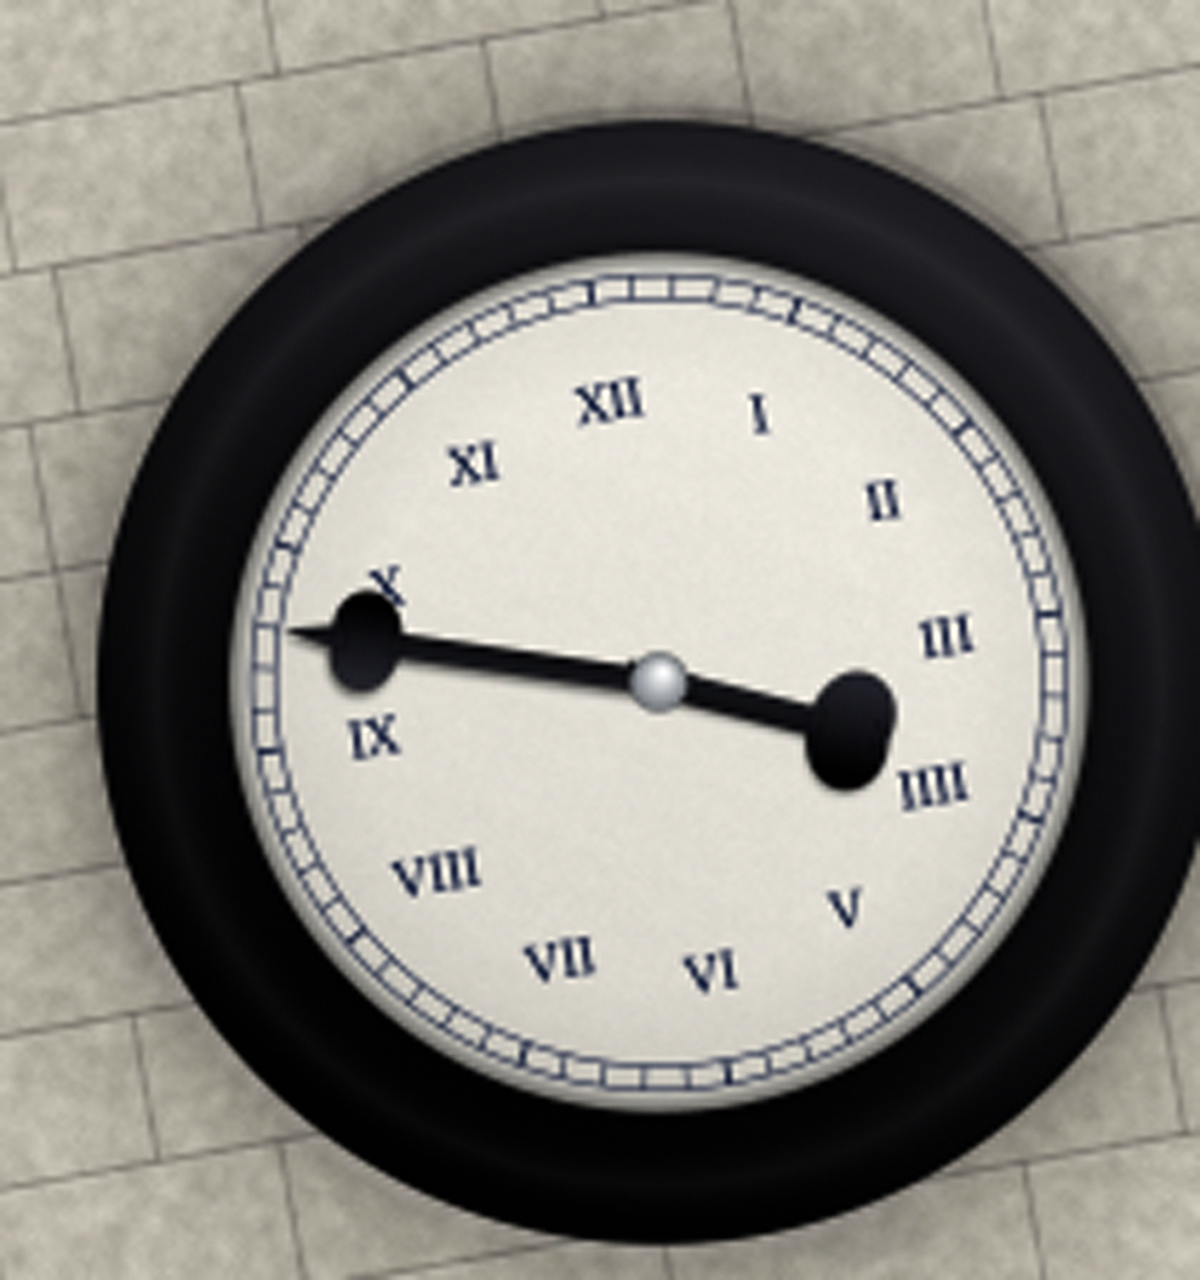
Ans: {"hour": 3, "minute": 48}
